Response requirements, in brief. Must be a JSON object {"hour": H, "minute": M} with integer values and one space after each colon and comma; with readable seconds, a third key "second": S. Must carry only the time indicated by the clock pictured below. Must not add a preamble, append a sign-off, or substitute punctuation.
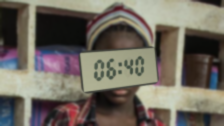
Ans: {"hour": 6, "minute": 40}
